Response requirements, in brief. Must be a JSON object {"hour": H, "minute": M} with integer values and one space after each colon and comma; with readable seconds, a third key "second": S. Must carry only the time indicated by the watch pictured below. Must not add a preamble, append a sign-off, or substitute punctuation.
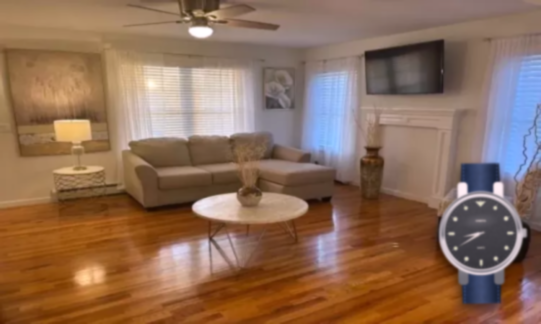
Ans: {"hour": 8, "minute": 40}
